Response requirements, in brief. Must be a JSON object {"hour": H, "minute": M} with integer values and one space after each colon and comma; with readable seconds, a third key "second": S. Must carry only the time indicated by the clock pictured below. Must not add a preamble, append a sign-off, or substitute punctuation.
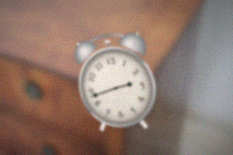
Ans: {"hour": 2, "minute": 43}
